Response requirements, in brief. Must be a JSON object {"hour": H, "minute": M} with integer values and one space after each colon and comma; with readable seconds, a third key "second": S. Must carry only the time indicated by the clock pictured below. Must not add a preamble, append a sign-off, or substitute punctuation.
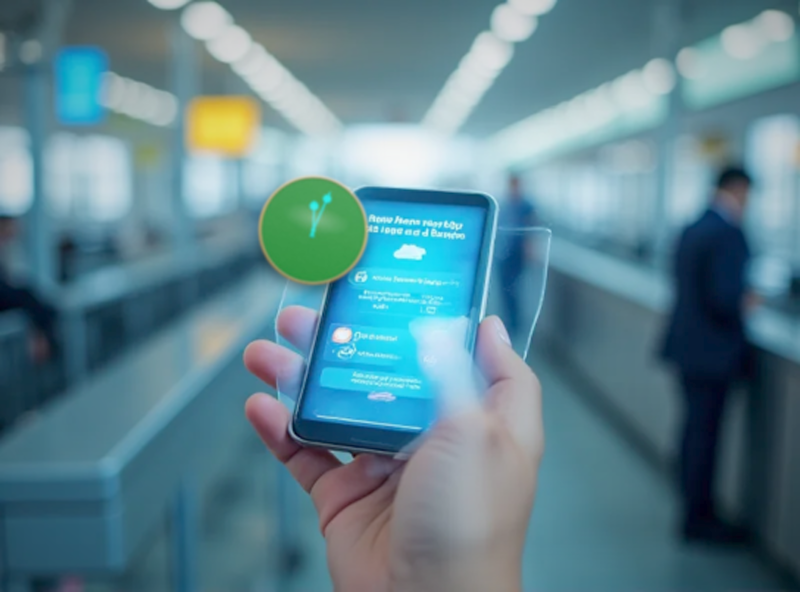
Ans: {"hour": 12, "minute": 4}
